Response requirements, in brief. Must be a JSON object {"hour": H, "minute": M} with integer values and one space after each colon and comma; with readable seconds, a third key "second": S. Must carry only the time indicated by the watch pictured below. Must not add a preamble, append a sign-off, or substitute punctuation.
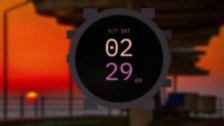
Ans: {"hour": 2, "minute": 29}
